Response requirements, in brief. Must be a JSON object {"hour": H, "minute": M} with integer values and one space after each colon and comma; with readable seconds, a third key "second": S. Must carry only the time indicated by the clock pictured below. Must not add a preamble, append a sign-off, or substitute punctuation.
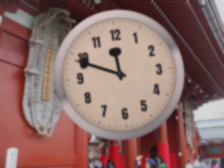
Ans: {"hour": 11, "minute": 49}
